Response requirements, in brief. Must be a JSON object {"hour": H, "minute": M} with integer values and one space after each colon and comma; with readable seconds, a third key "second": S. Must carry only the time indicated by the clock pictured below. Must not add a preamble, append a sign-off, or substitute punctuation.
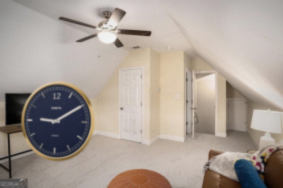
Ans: {"hour": 9, "minute": 10}
